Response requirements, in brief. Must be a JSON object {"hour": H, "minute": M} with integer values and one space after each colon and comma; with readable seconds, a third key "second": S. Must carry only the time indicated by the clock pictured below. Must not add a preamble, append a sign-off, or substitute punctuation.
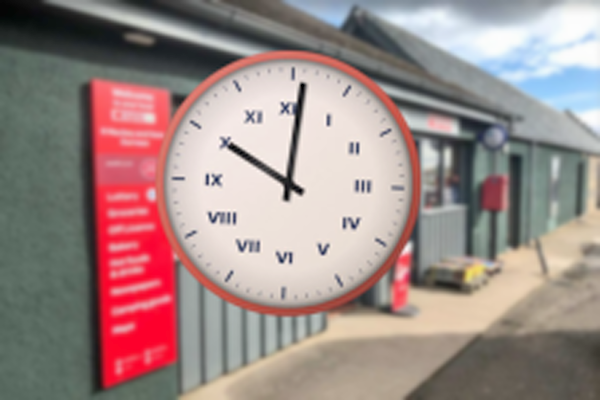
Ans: {"hour": 10, "minute": 1}
